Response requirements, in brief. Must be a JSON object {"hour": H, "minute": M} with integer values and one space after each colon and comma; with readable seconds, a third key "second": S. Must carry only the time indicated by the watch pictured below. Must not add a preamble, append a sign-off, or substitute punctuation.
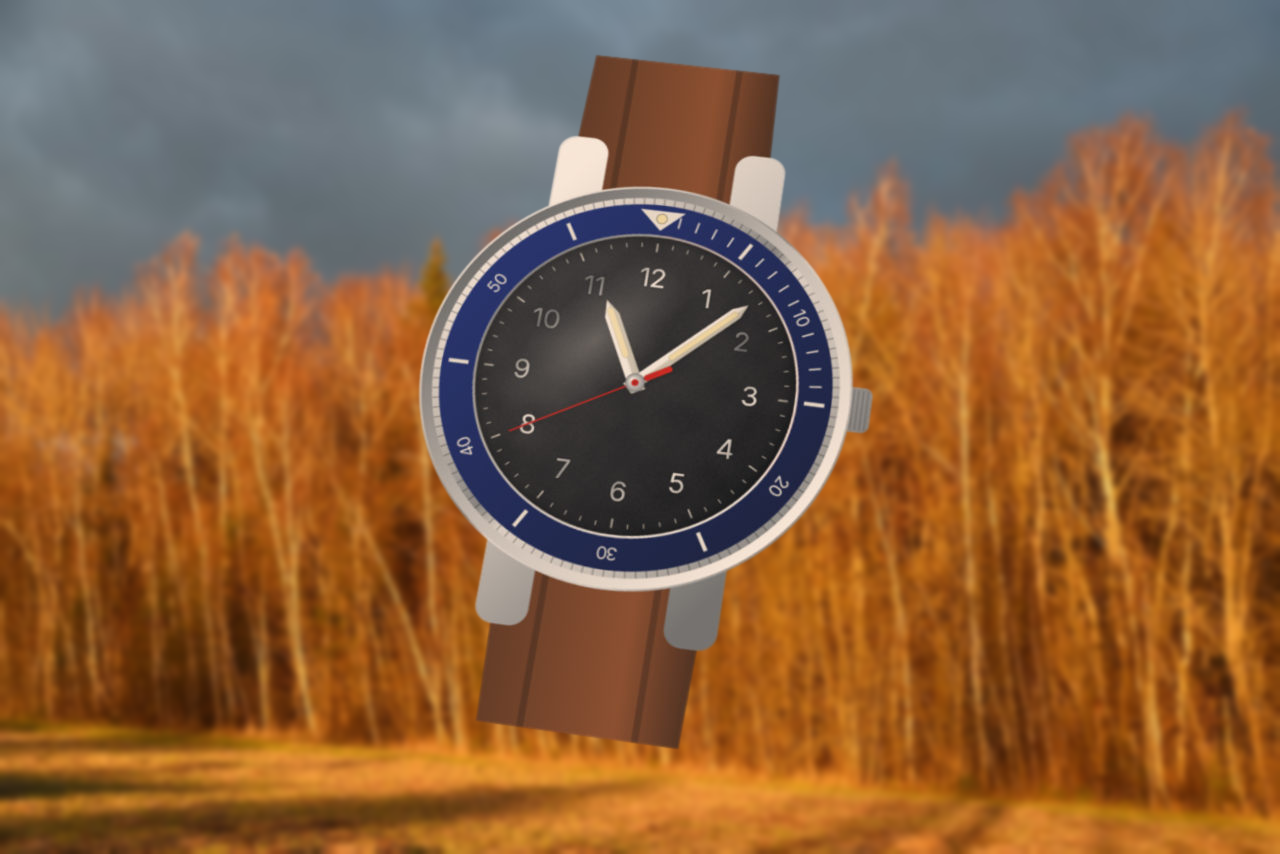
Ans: {"hour": 11, "minute": 7, "second": 40}
